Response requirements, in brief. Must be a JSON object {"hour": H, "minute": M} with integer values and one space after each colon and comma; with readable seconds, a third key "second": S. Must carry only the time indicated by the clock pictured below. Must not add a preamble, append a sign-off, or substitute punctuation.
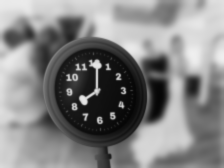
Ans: {"hour": 8, "minute": 1}
